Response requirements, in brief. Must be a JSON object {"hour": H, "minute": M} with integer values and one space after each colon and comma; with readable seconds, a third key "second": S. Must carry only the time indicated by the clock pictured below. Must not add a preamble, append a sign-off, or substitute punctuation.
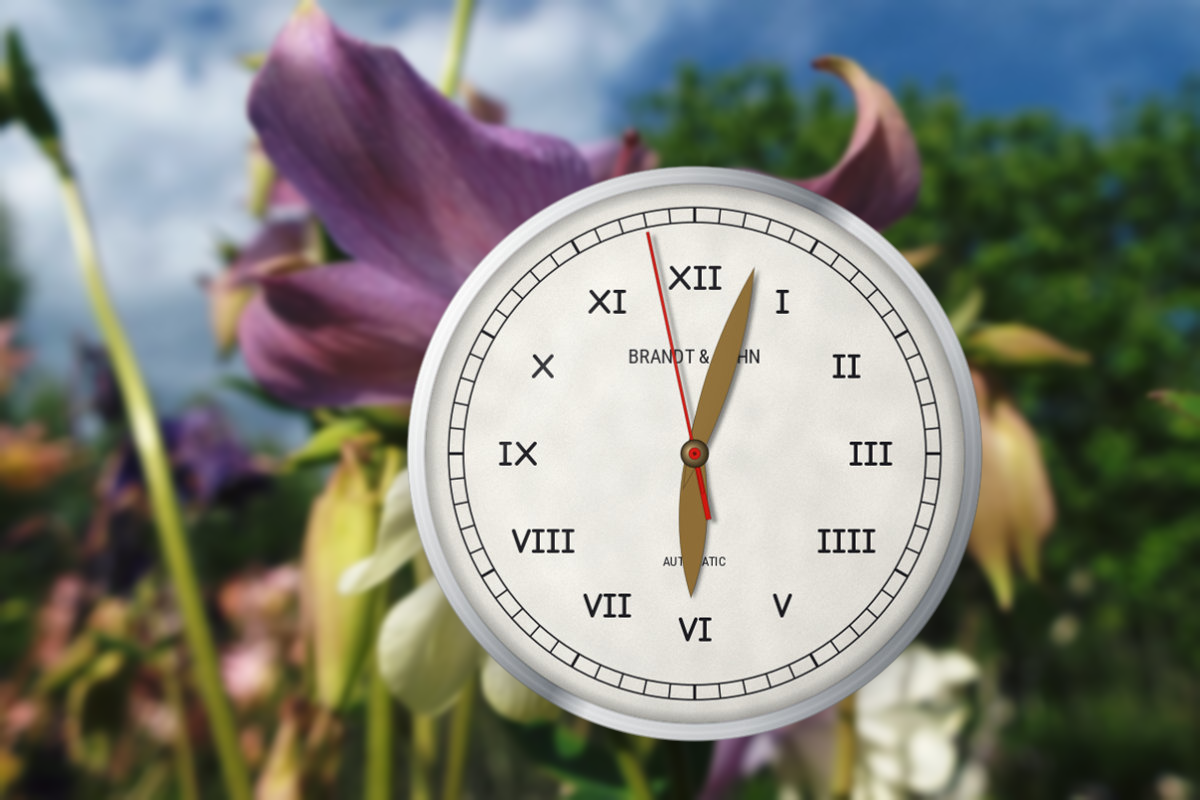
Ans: {"hour": 6, "minute": 2, "second": 58}
